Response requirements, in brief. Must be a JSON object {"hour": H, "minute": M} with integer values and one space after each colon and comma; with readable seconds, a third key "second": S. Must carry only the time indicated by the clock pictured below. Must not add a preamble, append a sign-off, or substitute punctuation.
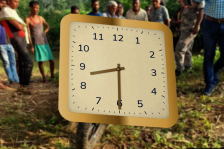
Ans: {"hour": 8, "minute": 30}
